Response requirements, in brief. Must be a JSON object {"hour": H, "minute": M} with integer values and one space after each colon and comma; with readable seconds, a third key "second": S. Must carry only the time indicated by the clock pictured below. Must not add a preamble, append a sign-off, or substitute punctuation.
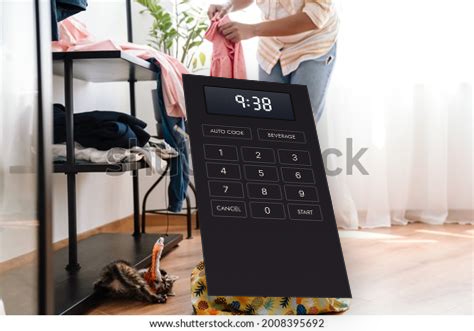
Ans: {"hour": 9, "minute": 38}
